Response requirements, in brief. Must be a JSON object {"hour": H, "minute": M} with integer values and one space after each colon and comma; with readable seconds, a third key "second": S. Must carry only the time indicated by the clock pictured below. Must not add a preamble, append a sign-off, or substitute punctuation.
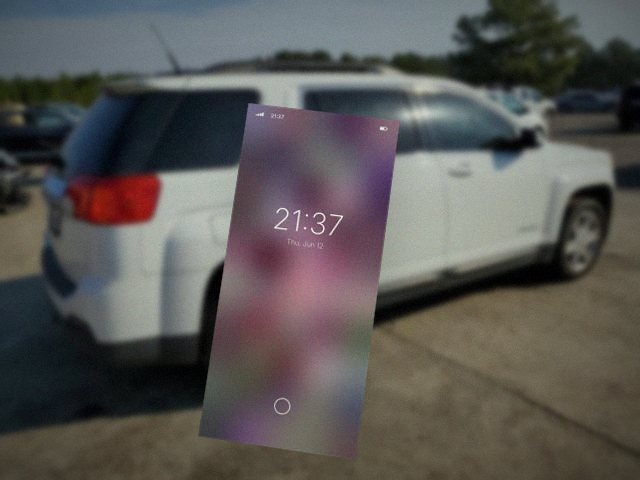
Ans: {"hour": 21, "minute": 37}
